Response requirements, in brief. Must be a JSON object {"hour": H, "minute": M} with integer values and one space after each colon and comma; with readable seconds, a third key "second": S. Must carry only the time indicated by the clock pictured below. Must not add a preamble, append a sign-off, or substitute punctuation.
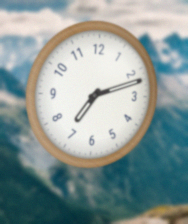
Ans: {"hour": 7, "minute": 12}
